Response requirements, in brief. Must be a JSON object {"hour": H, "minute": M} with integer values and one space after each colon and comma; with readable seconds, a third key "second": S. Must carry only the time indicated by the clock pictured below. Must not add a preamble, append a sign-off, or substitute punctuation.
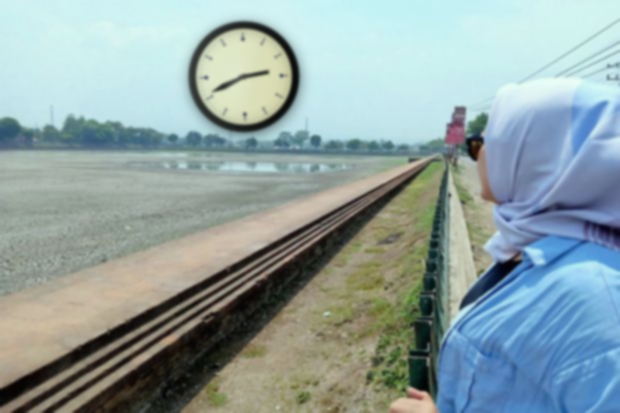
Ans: {"hour": 2, "minute": 41}
